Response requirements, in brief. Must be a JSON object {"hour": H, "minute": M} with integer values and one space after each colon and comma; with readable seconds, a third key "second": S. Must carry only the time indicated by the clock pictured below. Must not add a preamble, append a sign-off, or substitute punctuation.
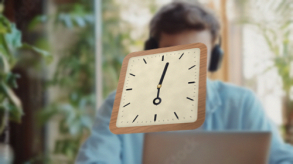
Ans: {"hour": 6, "minute": 2}
